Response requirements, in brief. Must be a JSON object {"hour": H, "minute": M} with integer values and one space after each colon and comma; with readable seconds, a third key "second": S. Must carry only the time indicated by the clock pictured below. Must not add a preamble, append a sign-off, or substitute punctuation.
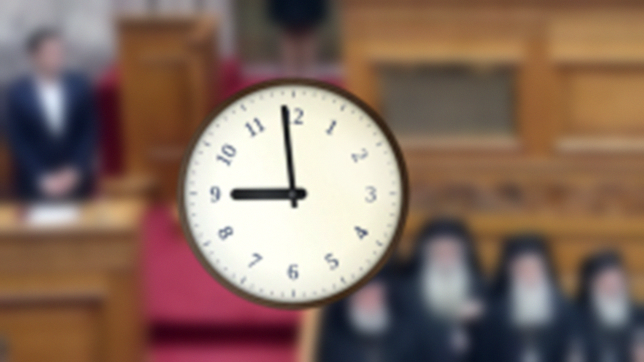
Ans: {"hour": 8, "minute": 59}
